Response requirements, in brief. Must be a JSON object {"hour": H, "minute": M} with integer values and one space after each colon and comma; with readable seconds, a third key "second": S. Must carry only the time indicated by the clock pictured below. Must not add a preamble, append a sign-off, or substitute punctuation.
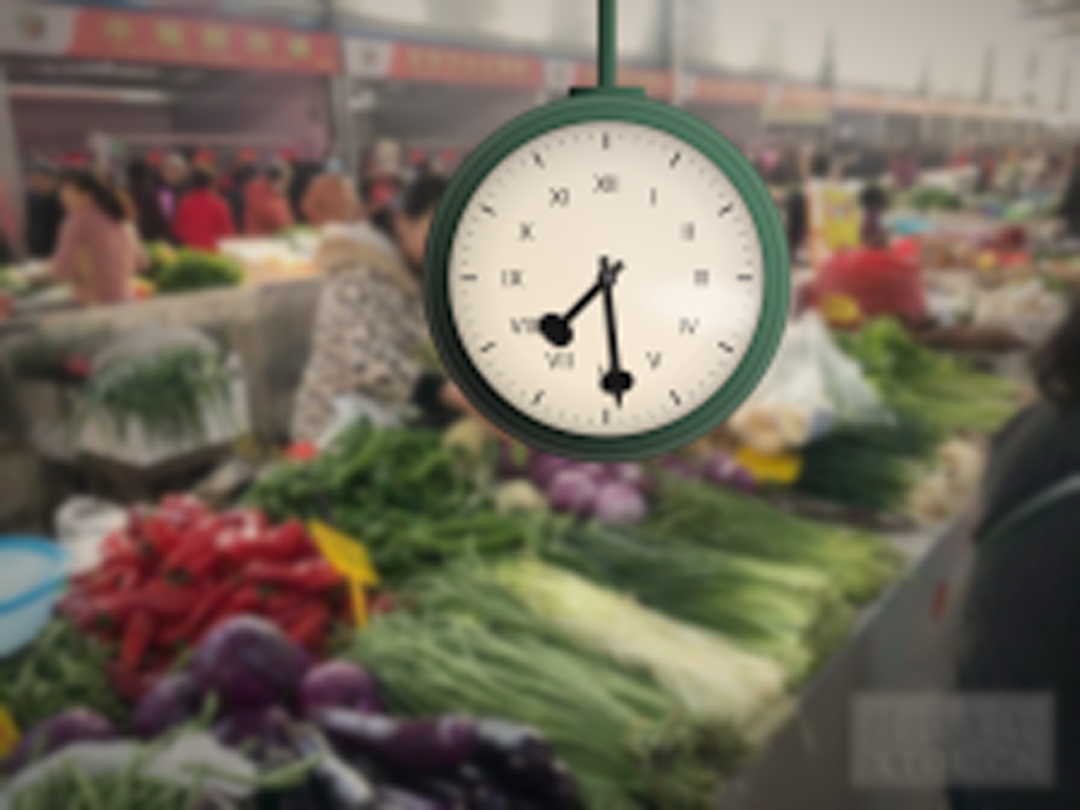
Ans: {"hour": 7, "minute": 29}
